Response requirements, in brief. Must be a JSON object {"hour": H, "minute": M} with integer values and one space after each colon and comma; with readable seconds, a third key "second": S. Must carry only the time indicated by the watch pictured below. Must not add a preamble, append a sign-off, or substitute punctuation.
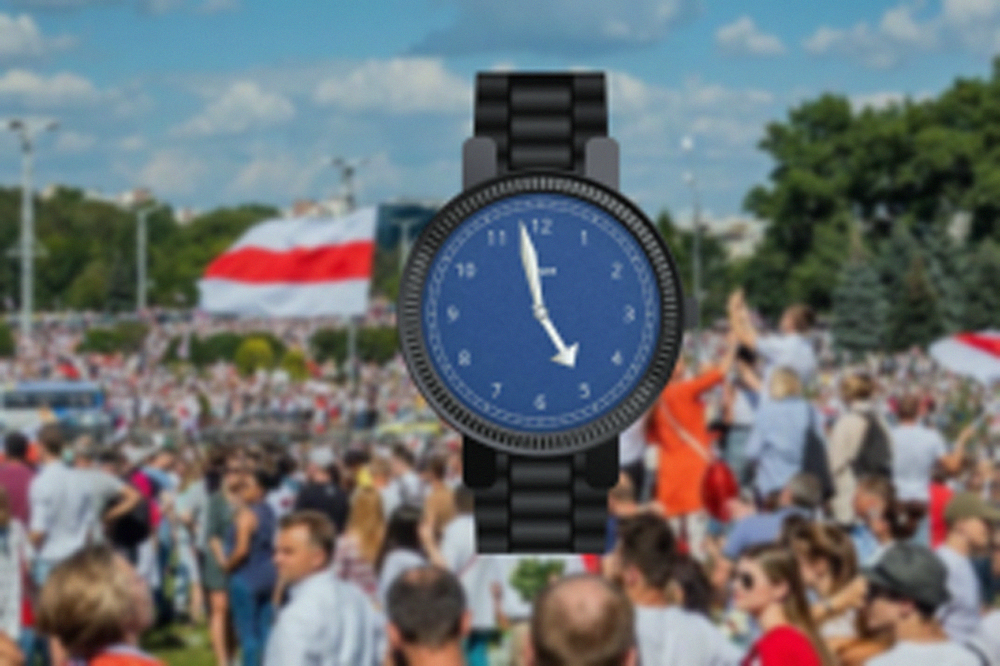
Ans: {"hour": 4, "minute": 58}
